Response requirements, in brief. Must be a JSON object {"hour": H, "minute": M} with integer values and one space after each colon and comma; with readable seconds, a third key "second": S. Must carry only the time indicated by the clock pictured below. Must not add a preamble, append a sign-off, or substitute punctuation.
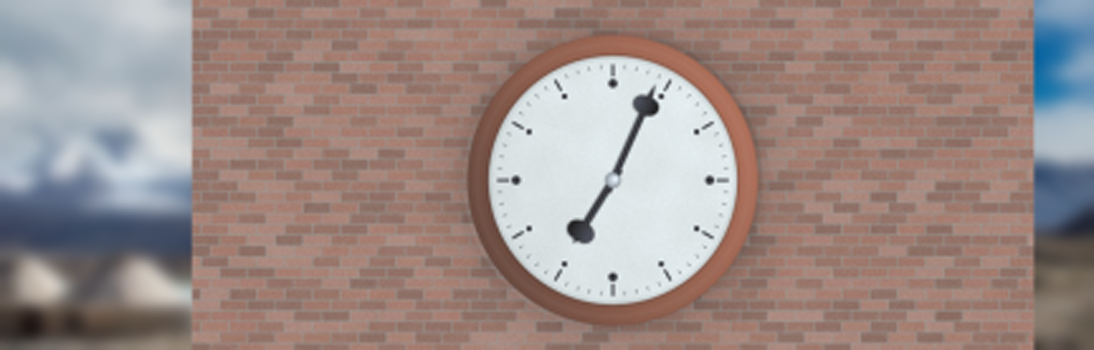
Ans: {"hour": 7, "minute": 4}
